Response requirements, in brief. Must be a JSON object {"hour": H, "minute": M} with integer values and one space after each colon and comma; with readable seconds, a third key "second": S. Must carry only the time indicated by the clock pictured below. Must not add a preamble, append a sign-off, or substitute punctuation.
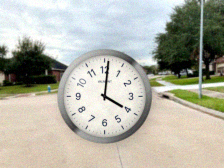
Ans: {"hour": 4, "minute": 1}
